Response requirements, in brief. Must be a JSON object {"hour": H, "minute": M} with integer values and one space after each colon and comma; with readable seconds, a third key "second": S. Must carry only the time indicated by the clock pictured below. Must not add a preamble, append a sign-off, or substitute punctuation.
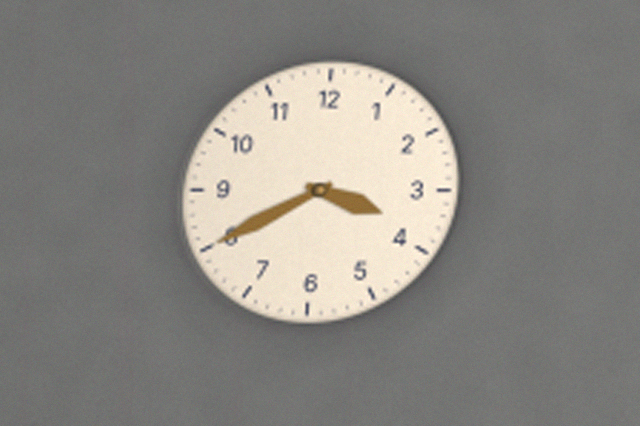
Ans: {"hour": 3, "minute": 40}
